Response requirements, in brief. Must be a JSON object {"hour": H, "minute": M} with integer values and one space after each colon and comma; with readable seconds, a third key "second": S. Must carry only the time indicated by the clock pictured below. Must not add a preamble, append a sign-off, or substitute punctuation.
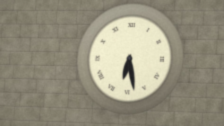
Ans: {"hour": 6, "minute": 28}
